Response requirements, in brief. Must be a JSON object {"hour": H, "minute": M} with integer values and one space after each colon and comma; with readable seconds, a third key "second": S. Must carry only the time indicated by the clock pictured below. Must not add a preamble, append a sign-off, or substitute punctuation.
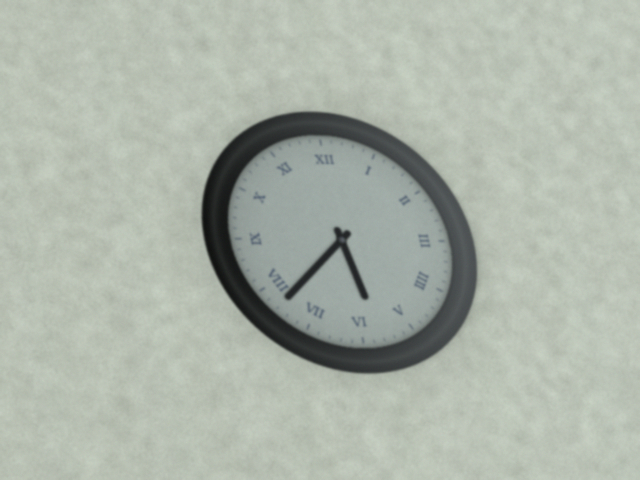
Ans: {"hour": 5, "minute": 38}
